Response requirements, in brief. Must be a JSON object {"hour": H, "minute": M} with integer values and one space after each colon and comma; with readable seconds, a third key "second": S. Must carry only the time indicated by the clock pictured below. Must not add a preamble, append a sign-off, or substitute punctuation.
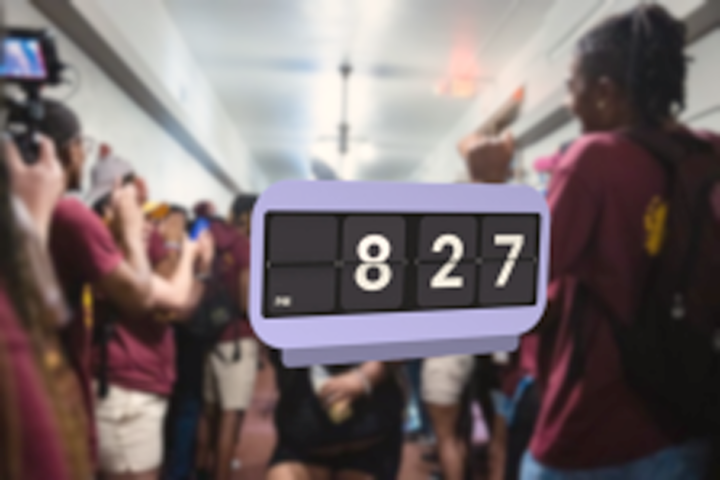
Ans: {"hour": 8, "minute": 27}
